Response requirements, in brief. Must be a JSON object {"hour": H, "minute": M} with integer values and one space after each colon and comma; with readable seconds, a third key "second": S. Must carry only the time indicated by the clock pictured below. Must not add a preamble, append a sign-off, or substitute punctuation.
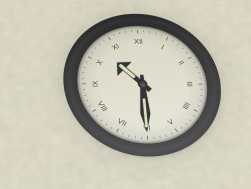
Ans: {"hour": 10, "minute": 30}
